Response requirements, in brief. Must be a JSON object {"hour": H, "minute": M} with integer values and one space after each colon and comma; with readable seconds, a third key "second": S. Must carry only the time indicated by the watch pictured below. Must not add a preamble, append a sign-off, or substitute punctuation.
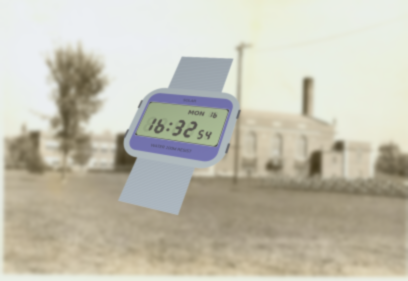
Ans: {"hour": 16, "minute": 32, "second": 54}
